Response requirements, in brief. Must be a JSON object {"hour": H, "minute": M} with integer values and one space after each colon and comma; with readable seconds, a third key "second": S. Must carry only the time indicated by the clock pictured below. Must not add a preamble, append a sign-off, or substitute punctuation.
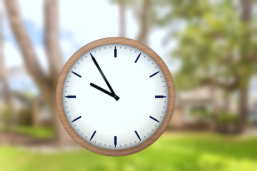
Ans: {"hour": 9, "minute": 55}
